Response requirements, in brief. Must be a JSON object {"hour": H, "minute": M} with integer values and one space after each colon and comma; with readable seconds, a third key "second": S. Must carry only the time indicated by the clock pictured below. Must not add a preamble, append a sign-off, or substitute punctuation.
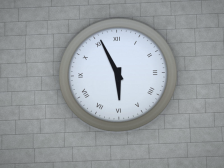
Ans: {"hour": 5, "minute": 56}
